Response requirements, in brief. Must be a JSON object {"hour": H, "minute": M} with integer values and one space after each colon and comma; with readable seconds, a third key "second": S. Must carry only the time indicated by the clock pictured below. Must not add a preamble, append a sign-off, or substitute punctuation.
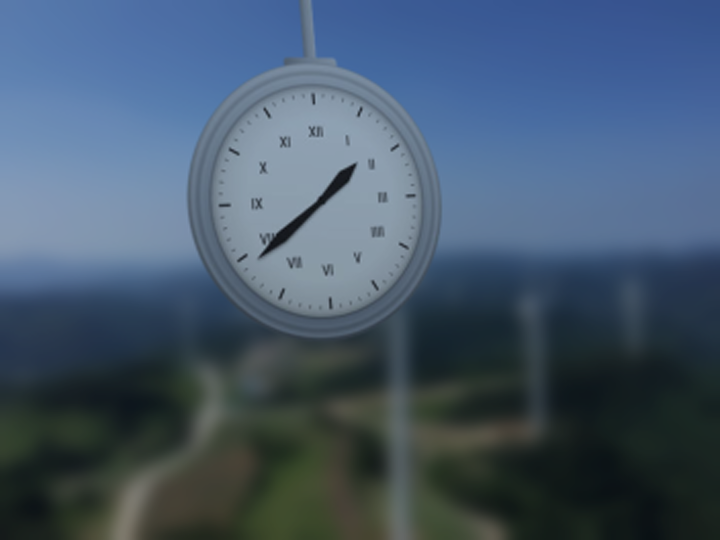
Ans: {"hour": 1, "minute": 39}
